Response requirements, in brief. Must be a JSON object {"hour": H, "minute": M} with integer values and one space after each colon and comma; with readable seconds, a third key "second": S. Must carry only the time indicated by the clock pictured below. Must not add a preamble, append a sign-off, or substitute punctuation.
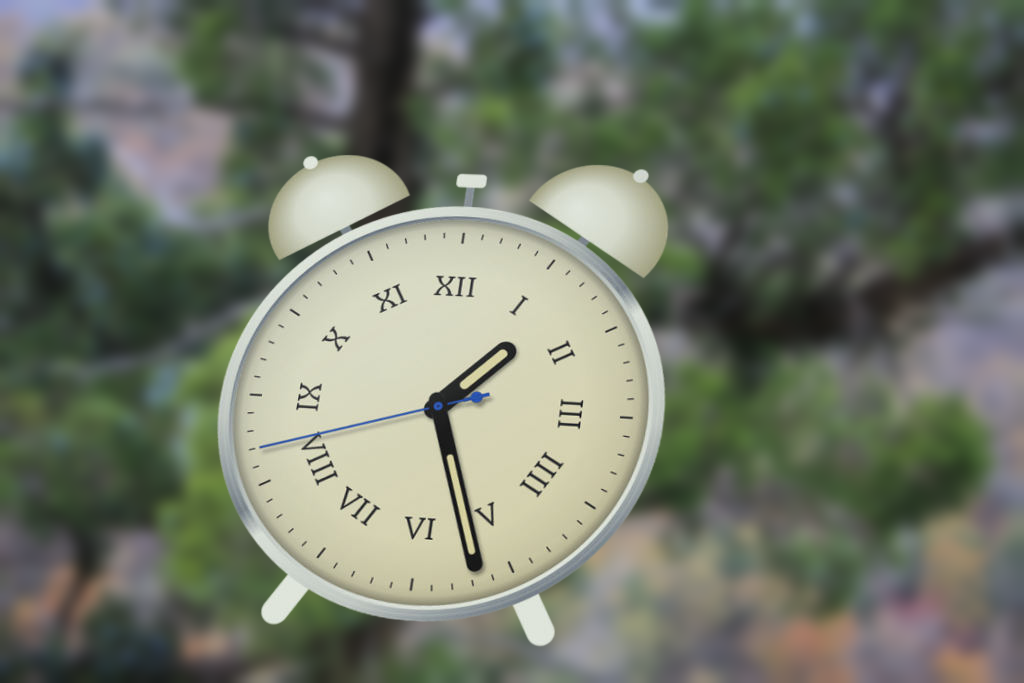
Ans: {"hour": 1, "minute": 26, "second": 42}
